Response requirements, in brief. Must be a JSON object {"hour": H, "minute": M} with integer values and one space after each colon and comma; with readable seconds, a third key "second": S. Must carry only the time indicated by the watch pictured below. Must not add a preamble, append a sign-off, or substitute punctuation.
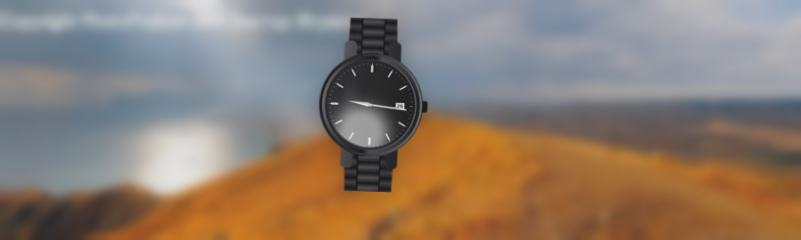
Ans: {"hour": 9, "minute": 16}
